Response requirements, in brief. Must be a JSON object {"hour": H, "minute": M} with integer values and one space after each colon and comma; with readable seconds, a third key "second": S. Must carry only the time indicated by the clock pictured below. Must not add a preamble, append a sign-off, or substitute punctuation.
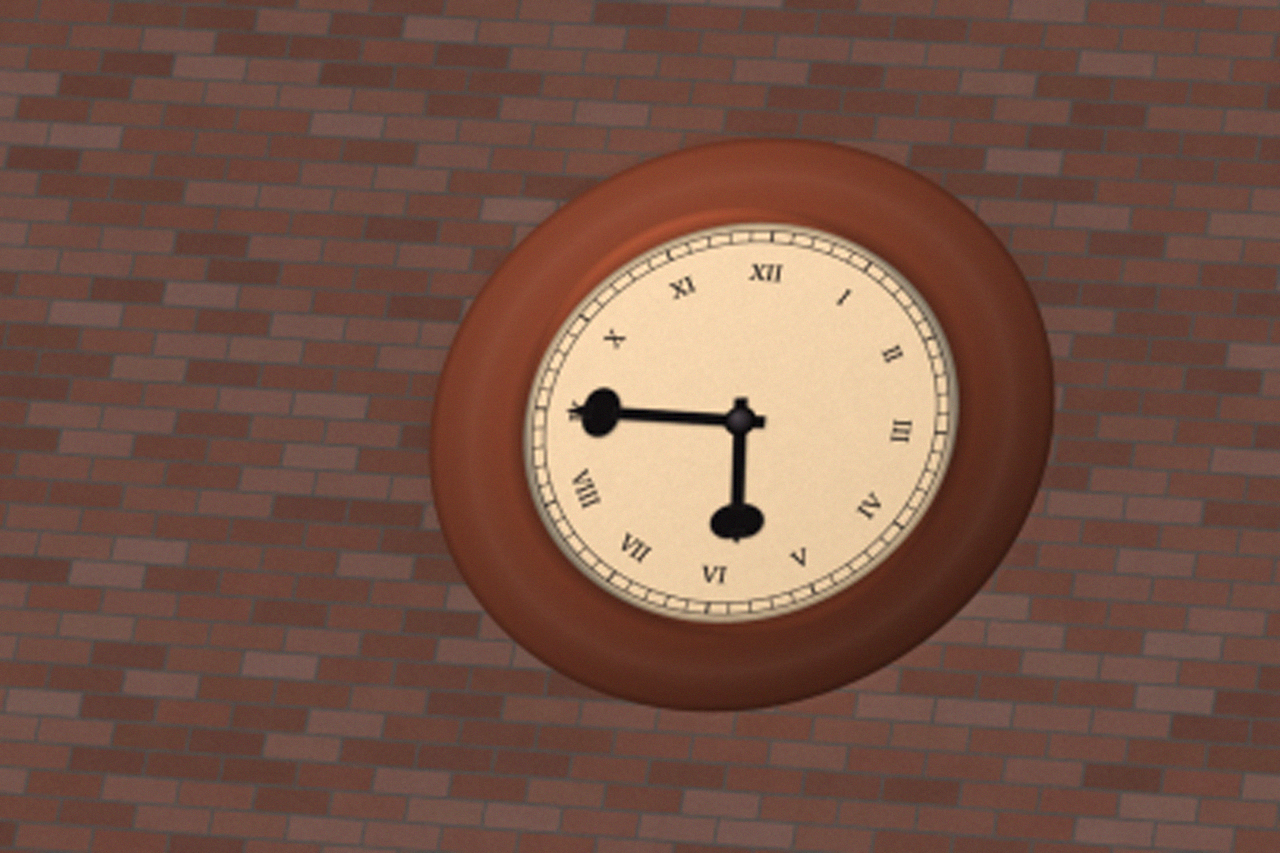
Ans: {"hour": 5, "minute": 45}
